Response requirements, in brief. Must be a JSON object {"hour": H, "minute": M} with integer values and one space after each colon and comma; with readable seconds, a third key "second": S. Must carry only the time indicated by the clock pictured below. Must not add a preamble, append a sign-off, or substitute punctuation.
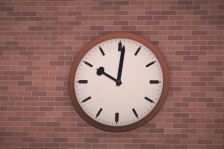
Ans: {"hour": 10, "minute": 1}
